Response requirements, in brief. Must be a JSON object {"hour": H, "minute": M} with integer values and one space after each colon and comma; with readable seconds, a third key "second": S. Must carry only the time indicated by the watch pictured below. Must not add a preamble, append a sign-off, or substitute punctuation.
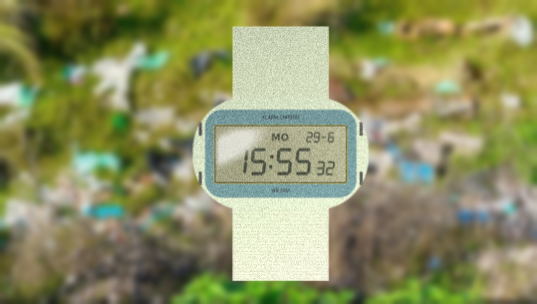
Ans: {"hour": 15, "minute": 55, "second": 32}
